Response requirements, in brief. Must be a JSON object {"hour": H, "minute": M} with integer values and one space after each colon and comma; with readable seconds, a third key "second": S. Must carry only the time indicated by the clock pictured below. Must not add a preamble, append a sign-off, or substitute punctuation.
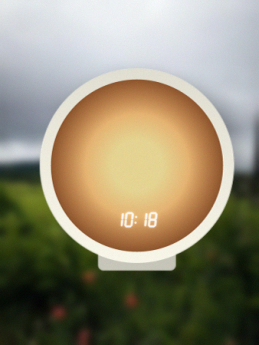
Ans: {"hour": 10, "minute": 18}
